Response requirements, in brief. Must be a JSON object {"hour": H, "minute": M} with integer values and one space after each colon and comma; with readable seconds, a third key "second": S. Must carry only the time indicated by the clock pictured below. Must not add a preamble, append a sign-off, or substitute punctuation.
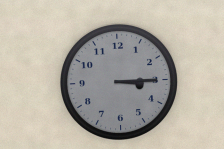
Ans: {"hour": 3, "minute": 15}
